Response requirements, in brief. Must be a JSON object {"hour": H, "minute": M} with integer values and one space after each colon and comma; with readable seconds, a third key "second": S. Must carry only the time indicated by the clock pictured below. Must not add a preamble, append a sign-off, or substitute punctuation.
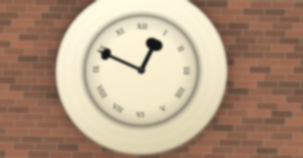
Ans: {"hour": 12, "minute": 49}
